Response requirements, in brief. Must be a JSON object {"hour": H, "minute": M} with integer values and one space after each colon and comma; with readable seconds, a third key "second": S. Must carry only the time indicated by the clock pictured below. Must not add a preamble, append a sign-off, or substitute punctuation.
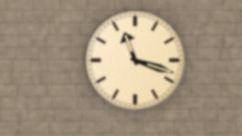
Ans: {"hour": 11, "minute": 18}
